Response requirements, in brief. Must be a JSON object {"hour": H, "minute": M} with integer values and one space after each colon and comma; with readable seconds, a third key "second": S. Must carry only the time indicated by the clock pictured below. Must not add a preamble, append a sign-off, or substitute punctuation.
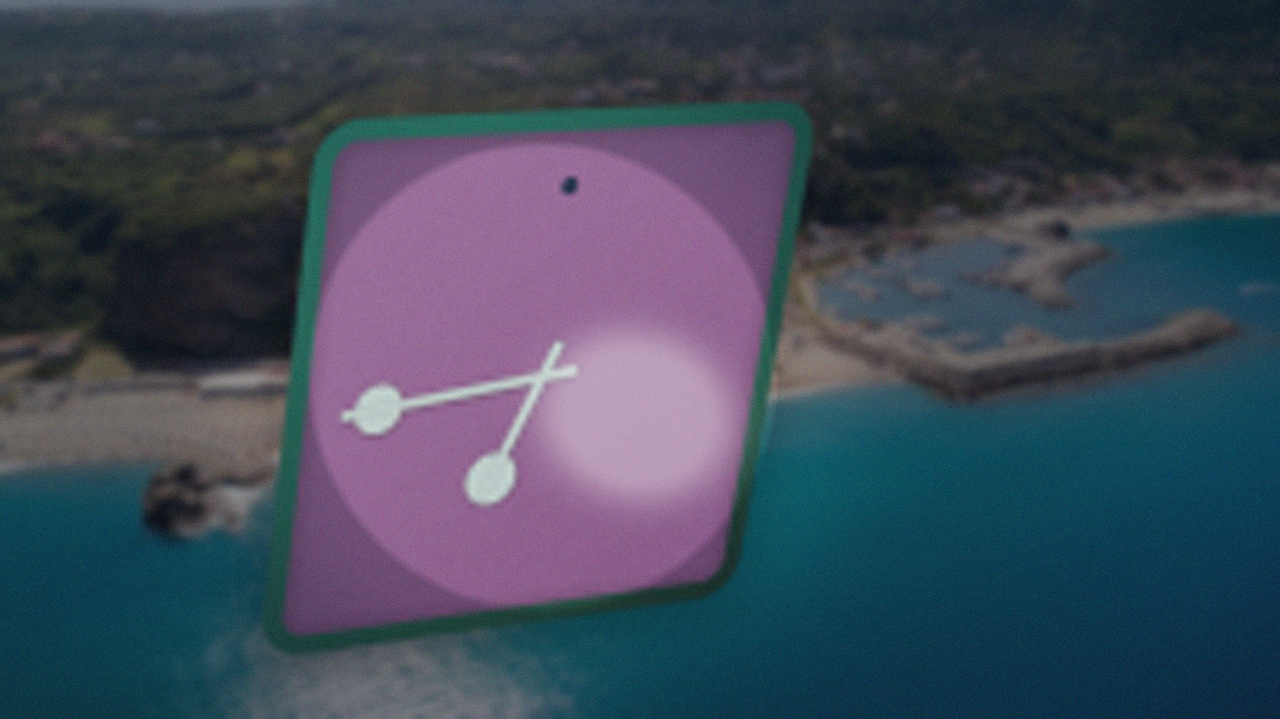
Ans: {"hour": 6, "minute": 44}
